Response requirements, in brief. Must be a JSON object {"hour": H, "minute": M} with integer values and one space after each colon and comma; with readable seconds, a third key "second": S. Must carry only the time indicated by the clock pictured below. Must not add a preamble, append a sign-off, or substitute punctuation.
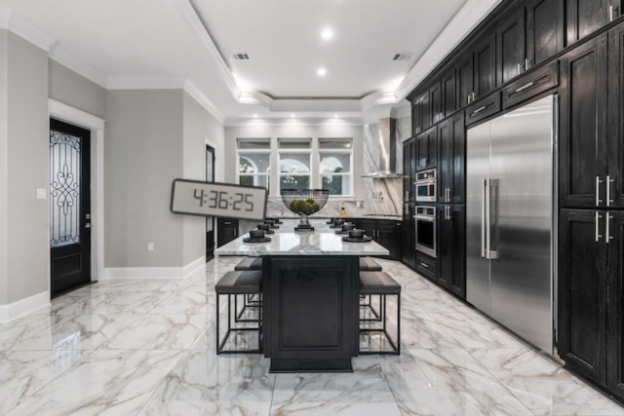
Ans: {"hour": 4, "minute": 36, "second": 25}
